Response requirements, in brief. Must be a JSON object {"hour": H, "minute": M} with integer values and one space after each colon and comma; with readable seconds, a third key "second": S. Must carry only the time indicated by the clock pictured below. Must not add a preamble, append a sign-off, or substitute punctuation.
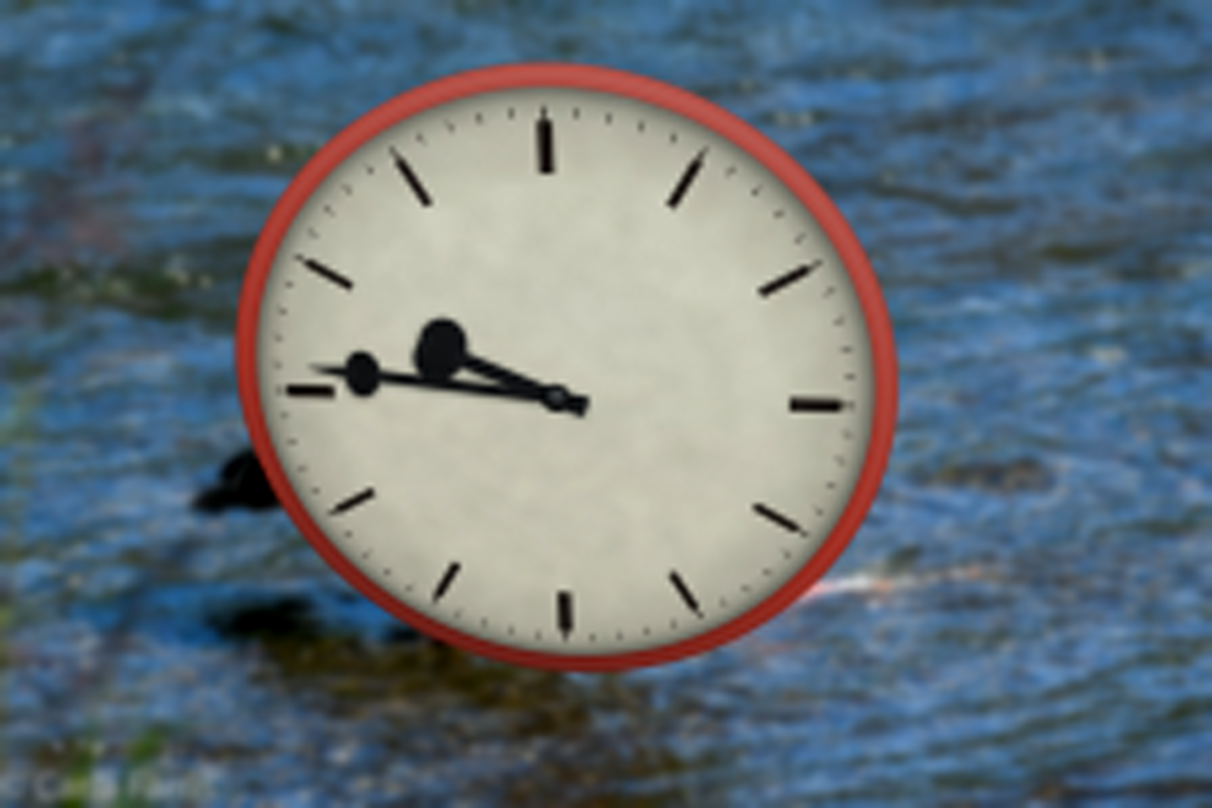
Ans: {"hour": 9, "minute": 46}
